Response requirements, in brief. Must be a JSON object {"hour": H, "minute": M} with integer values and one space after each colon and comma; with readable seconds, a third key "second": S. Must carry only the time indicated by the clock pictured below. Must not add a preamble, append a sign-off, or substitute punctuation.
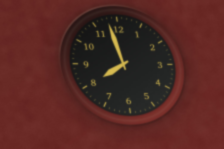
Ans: {"hour": 7, "minute": 58}
